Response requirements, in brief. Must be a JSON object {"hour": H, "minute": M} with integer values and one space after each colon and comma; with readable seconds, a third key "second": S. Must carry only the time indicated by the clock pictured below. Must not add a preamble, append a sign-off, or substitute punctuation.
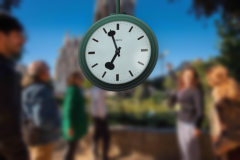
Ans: {"hour": 6, "minute": 57}
